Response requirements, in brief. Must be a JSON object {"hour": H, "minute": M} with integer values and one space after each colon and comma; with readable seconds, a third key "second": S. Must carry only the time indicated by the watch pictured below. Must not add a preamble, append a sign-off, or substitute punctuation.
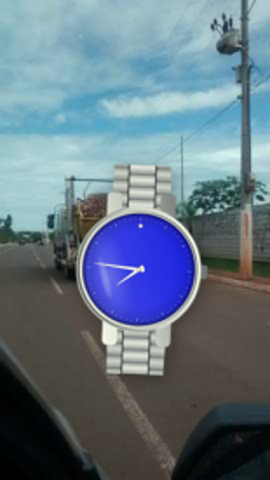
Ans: {"hour": 7, "minute": 46}
